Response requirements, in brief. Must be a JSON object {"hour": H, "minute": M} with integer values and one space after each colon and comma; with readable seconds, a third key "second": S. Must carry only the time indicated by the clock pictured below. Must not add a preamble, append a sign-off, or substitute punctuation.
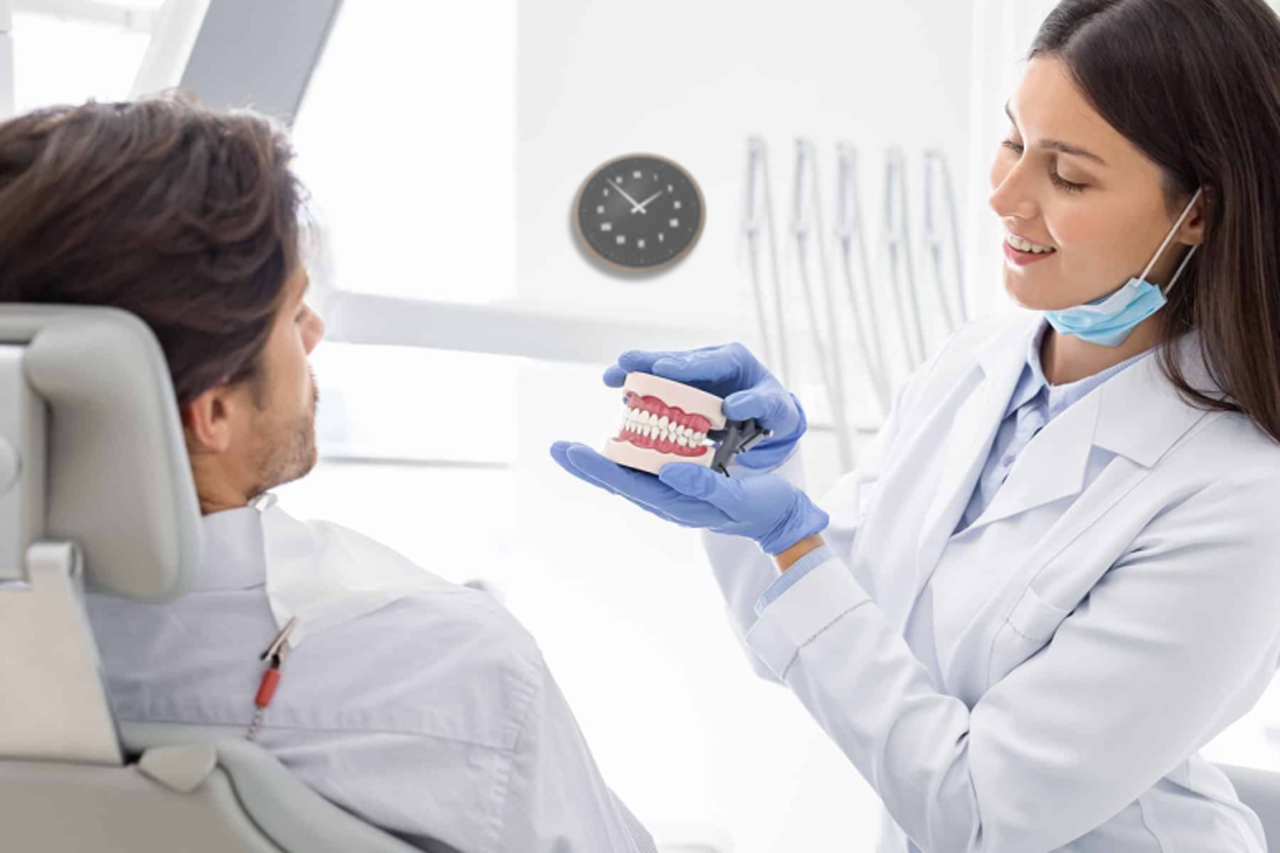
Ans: {"hour": 1, "minute": 53}
